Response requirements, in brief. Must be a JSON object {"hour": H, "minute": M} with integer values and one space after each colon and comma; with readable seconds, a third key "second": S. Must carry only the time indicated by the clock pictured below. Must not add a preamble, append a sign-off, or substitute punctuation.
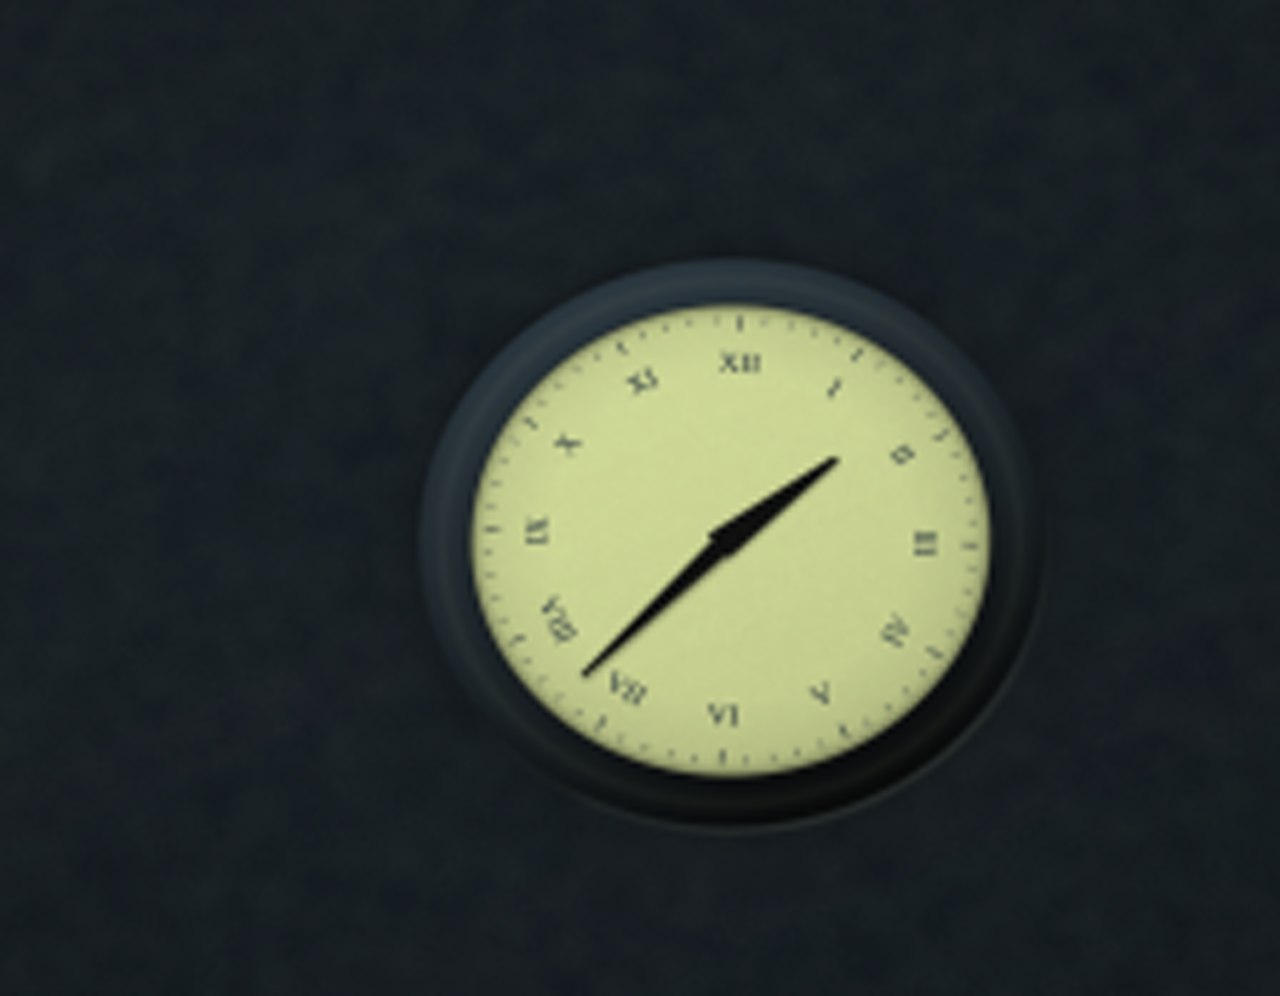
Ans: {"hour": 1, "minute": 37}
